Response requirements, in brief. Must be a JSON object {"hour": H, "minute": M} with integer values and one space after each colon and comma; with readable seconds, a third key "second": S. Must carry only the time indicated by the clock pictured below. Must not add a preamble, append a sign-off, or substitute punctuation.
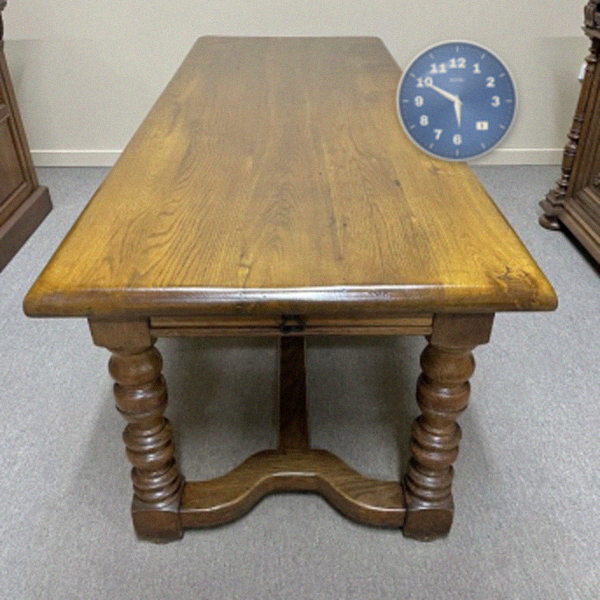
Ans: {"hour": 5, "minute": 50}
